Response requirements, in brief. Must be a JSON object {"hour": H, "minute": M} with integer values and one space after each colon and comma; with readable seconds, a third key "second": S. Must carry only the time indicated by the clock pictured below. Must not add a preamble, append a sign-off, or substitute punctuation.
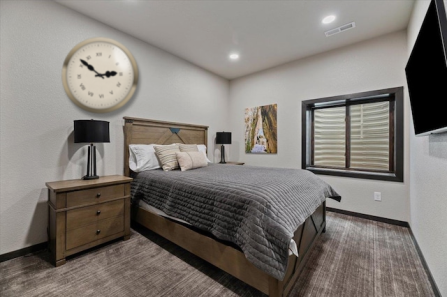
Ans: {"hour": 2, "minute": 52}
